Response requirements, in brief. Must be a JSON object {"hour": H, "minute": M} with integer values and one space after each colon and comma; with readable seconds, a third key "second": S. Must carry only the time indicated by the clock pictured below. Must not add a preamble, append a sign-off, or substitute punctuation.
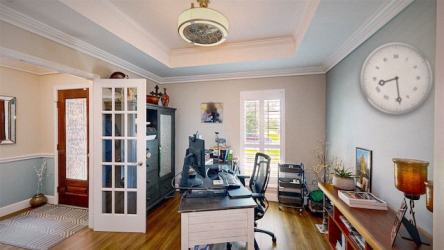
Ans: {"hour": 8, "minute": 29}
